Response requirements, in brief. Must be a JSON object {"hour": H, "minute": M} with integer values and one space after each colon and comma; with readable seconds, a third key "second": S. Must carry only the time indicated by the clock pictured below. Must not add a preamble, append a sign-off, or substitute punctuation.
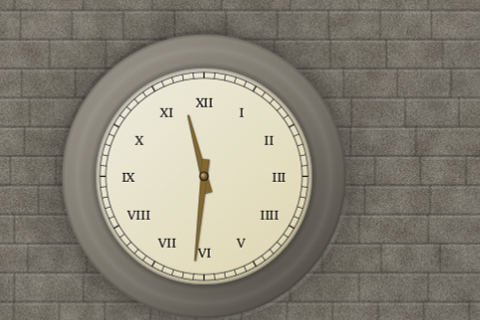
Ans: {"hour": 11, "minute": 31}
